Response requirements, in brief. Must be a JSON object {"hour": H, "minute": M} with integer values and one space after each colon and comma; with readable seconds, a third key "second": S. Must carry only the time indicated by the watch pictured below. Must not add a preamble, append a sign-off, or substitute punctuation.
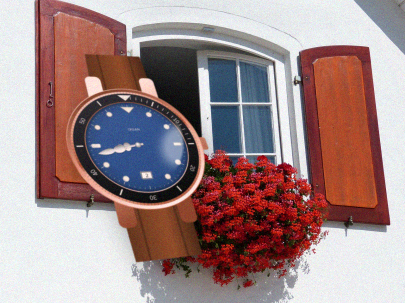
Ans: {"hour": 8, "minute": 43}
